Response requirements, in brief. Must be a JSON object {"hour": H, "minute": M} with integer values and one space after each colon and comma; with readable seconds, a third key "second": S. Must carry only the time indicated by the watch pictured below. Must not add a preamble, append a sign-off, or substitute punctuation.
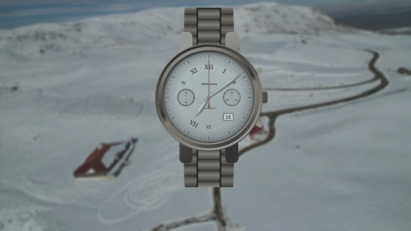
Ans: {"hour": 7, "minute": 9}
